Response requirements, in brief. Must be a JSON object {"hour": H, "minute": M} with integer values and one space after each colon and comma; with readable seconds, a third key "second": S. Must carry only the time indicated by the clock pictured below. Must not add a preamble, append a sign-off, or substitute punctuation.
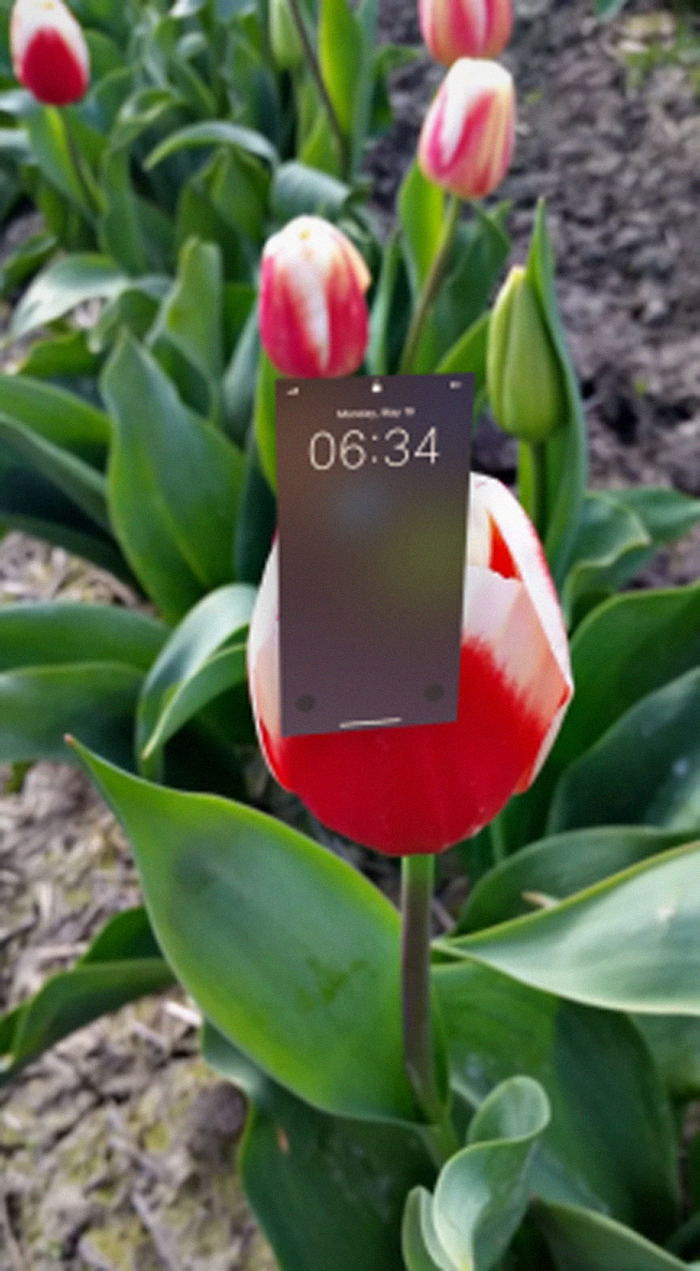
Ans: {"hour": 6, "minute": 34}
